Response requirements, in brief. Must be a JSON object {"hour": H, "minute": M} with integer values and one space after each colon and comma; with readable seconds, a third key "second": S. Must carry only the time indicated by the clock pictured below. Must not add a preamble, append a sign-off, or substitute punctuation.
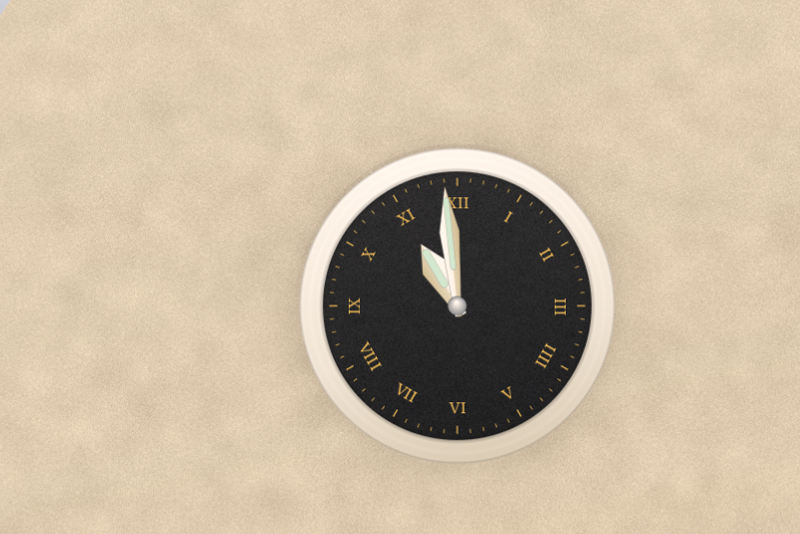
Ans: {"hour": 10, "minute": 59}
